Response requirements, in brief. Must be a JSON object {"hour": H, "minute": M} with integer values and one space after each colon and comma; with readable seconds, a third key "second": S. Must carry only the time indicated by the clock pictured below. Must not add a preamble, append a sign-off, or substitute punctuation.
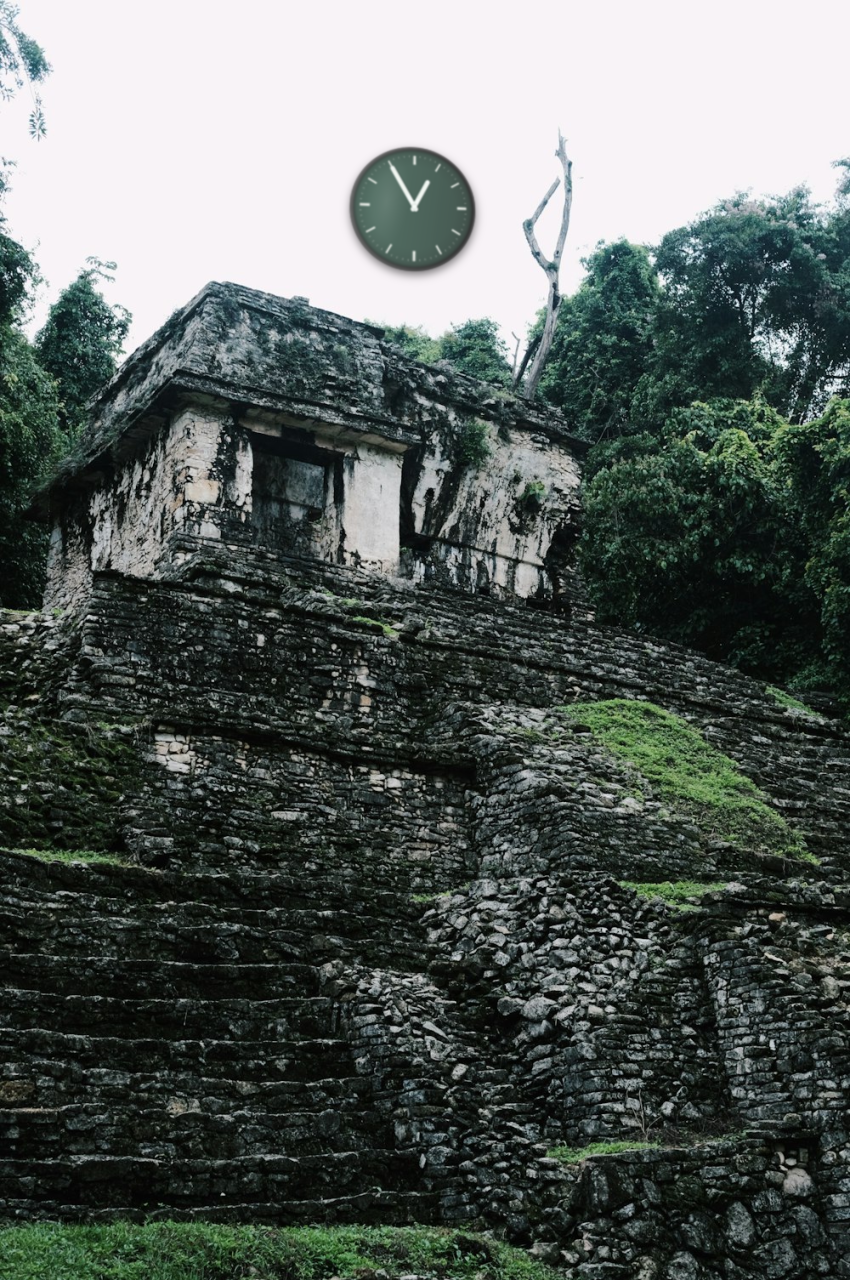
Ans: {"hour": 12, "minute": 55}
